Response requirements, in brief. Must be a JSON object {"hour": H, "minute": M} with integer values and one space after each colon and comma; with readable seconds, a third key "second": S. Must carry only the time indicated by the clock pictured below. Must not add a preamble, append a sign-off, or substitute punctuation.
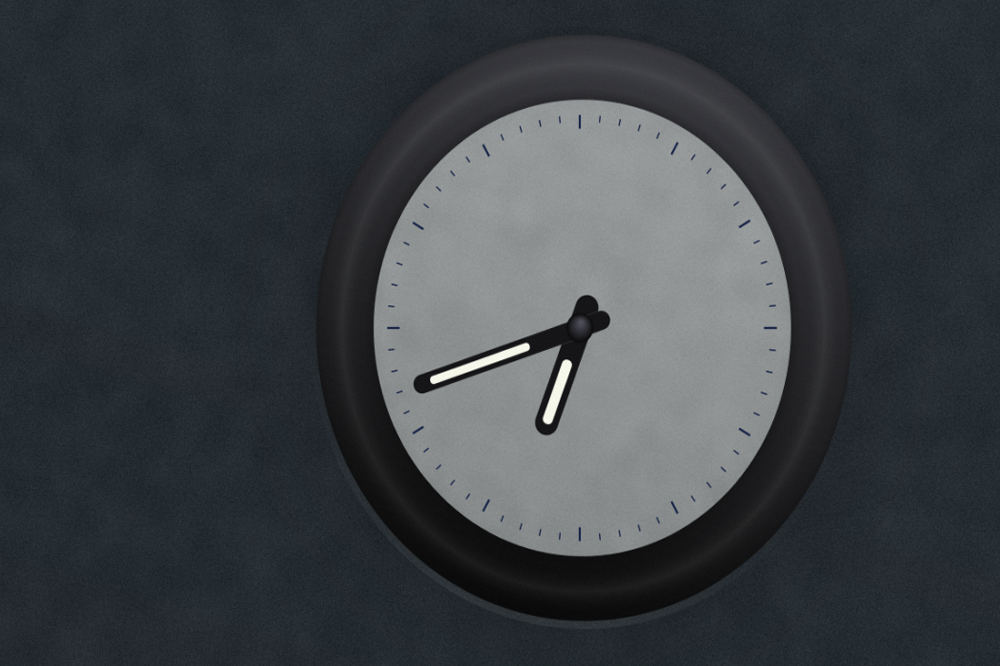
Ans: {"hour": 6, "minute": 42}
